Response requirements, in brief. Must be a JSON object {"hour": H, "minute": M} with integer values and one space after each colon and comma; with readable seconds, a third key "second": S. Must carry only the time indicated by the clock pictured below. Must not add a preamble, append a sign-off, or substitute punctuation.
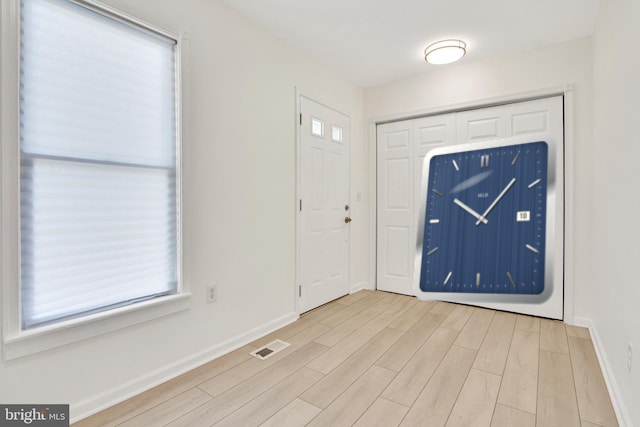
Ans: {"hour": 10, "minute": 7}
